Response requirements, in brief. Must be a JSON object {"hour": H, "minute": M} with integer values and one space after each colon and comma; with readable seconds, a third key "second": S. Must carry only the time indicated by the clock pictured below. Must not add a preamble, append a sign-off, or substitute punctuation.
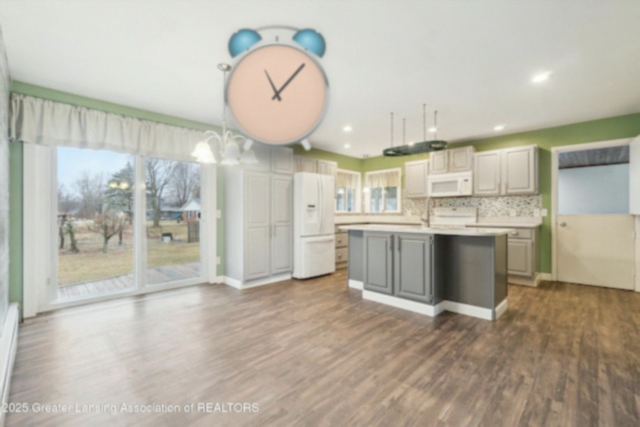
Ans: {"hour": 11, "minute": 7}
